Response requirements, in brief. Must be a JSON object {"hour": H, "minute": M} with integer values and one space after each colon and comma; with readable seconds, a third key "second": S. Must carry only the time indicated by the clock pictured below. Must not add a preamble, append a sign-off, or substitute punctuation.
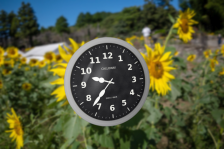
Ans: {"hour": 9, "minute": 37}
